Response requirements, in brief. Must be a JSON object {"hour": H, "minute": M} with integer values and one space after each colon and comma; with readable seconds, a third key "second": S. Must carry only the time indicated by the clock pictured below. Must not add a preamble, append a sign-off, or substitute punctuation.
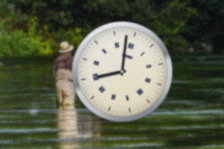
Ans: {"hour": 7, "minute": 58}
